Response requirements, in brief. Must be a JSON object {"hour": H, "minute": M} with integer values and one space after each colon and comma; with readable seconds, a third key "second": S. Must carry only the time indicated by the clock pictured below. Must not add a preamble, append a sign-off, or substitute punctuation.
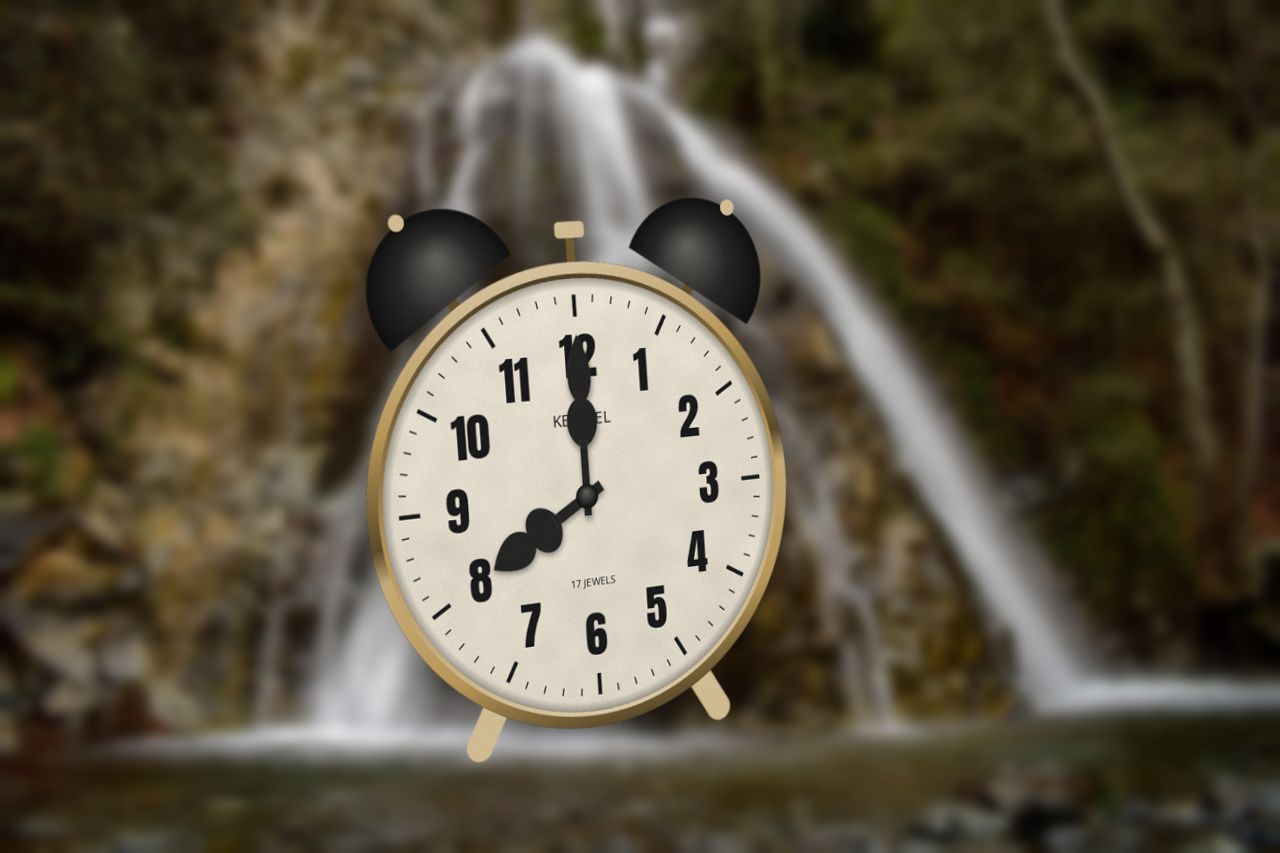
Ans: {"hour": 8, "minute": 0}
